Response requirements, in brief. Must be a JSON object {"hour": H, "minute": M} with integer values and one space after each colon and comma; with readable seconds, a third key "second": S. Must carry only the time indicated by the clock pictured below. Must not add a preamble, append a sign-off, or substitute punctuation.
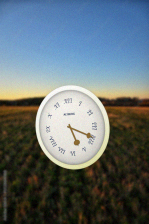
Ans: {"hour": 5, "minute": 19}
